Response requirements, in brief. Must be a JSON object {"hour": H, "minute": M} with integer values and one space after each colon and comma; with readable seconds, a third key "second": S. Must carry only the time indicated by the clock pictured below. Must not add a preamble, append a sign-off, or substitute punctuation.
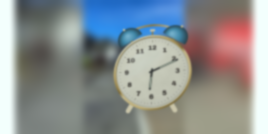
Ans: {"hour": 6, "minute": 11}
